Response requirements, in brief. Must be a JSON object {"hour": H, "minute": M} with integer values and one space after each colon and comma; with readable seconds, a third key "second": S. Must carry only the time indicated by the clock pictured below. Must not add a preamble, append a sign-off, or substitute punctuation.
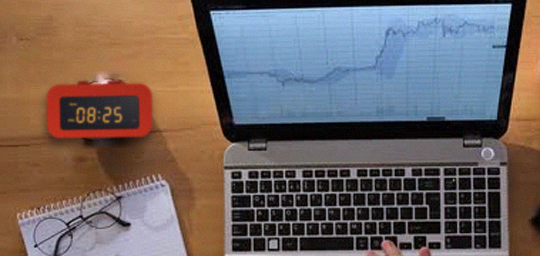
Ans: {"hour": 8, "minute": 25}
